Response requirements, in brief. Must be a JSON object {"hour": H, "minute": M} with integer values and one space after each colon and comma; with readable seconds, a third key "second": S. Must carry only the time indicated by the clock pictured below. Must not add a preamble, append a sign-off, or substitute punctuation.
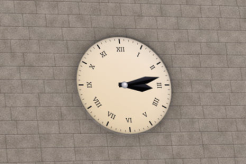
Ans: {"hour": 3, "minute": 13}
